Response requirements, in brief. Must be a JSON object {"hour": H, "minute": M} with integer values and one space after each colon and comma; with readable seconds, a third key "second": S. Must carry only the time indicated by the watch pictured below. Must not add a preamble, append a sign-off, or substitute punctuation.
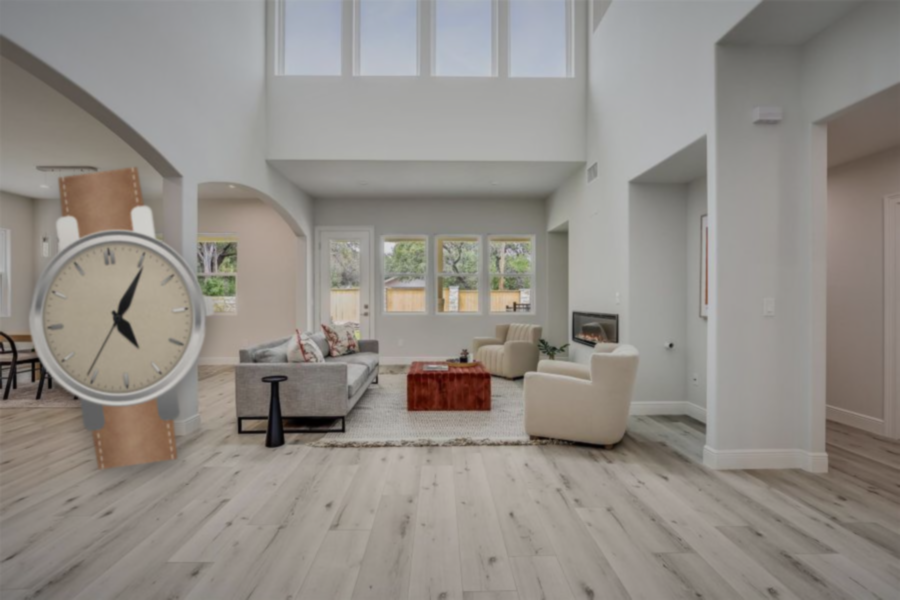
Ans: {"hour": 5, "minute": 5, "second": 36}
